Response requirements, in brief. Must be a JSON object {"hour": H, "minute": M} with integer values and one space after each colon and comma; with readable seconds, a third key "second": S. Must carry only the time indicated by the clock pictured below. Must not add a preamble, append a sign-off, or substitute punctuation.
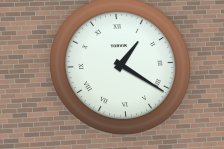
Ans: {"hour": 1, "minute": 21}
